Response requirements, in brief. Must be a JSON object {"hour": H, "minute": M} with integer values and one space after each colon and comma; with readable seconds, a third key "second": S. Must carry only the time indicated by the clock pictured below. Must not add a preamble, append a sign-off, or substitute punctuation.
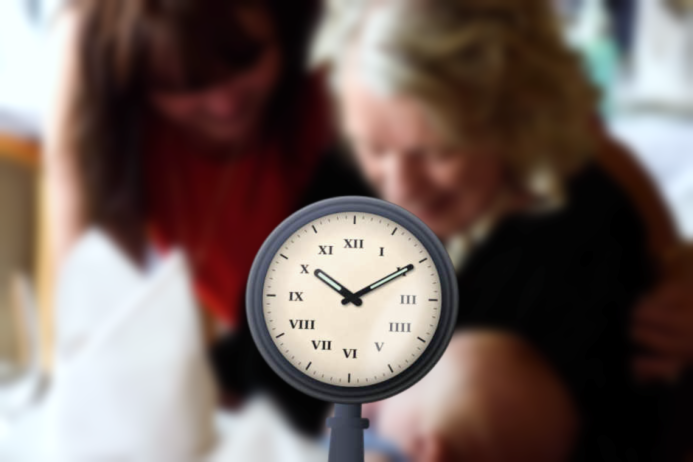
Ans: {"hour": 10, "minute": 10}
